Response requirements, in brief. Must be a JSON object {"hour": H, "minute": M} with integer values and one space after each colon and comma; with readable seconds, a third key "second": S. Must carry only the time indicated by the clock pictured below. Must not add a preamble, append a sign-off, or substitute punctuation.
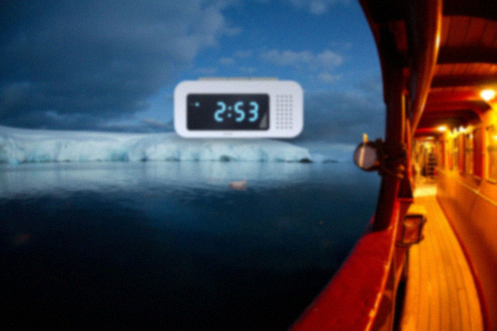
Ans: {"hour": 2, "minute": 53}
